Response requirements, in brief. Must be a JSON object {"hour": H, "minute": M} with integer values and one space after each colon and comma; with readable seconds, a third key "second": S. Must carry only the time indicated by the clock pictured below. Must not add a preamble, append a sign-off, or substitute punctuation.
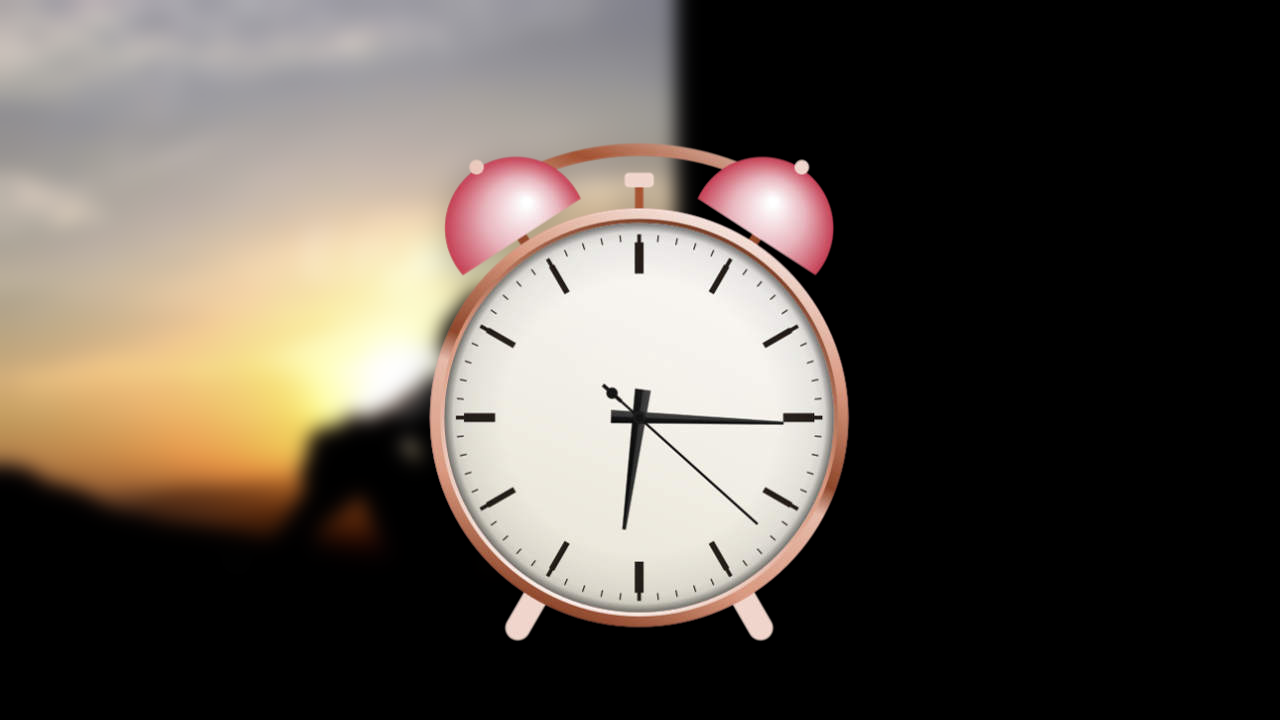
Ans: {"hour": 6, "minute": 15, "second": 22}
